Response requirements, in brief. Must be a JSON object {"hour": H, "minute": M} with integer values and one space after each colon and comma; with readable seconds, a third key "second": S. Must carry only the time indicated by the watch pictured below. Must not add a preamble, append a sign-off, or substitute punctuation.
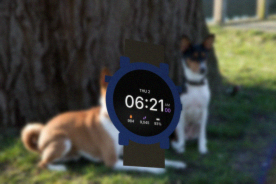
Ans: {"hour": 6, "minute": 21}
